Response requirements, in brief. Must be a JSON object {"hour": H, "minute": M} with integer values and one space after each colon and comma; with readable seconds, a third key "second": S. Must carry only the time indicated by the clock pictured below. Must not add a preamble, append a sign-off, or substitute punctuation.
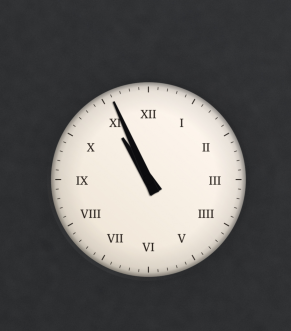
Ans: {"hour": 10, "minute": 56}
